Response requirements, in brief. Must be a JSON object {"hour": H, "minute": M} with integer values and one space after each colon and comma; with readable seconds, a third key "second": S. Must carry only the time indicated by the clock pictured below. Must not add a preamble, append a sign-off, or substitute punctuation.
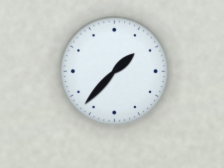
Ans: {"hour": 1, "minute": 37}
